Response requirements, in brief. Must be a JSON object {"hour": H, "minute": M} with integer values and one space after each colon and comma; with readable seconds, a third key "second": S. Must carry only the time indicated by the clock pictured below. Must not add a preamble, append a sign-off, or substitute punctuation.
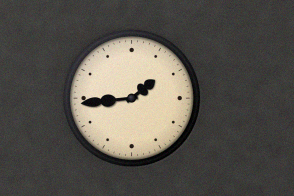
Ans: {"hour": 1, "minute": 44}
